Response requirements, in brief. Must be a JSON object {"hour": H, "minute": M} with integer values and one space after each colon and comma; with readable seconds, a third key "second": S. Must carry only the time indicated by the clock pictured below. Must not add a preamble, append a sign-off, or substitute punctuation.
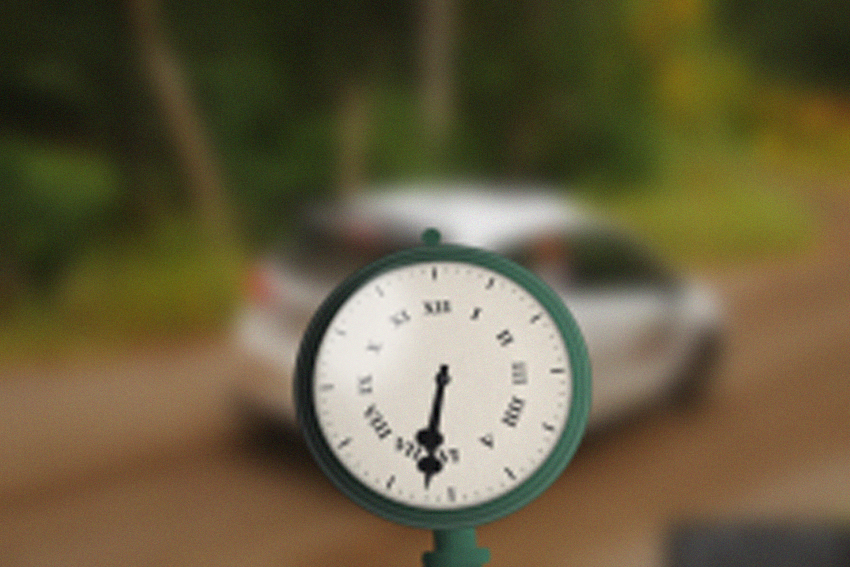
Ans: {"hour": 6, "minute": 32}
